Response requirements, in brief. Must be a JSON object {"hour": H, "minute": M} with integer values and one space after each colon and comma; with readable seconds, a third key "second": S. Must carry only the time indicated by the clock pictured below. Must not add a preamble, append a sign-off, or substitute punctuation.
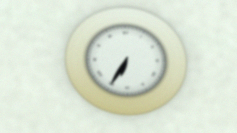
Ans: {"hour": 6, "minute": 35}
